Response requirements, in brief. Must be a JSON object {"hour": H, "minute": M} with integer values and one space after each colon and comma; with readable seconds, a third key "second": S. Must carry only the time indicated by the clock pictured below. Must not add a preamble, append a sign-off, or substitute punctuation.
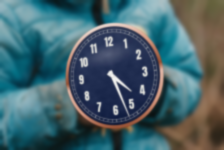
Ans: {"hour": 4, "minute": 27}
